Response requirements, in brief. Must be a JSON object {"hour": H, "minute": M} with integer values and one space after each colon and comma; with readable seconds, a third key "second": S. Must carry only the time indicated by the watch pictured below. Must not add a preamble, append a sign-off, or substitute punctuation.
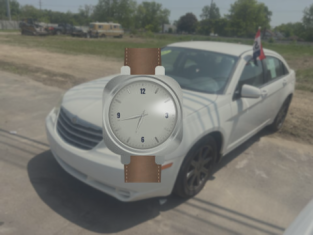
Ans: {"hour": 6, "minute": 43}
